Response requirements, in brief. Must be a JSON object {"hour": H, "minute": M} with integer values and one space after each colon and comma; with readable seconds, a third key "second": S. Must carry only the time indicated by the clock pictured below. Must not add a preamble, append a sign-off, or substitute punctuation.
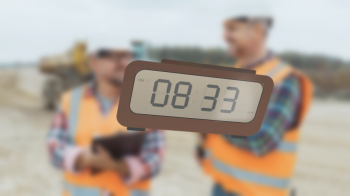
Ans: {"hour": 8, "minute": 33}
